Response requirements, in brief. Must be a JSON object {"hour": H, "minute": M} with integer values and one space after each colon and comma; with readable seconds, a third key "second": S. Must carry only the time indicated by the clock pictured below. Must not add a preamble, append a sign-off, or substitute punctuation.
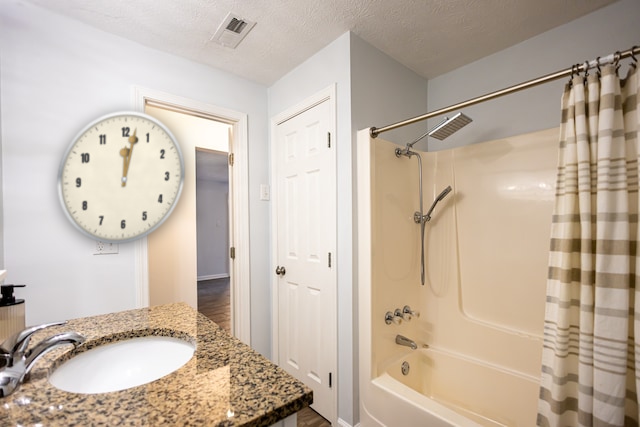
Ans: {"hour": 12, "minute": 2}
